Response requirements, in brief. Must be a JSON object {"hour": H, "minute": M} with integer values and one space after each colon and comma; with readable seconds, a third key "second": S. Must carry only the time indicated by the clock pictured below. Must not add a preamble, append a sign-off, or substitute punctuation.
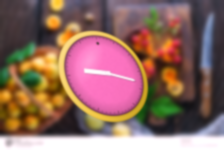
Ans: {"hour": 9, "minute": 18}
